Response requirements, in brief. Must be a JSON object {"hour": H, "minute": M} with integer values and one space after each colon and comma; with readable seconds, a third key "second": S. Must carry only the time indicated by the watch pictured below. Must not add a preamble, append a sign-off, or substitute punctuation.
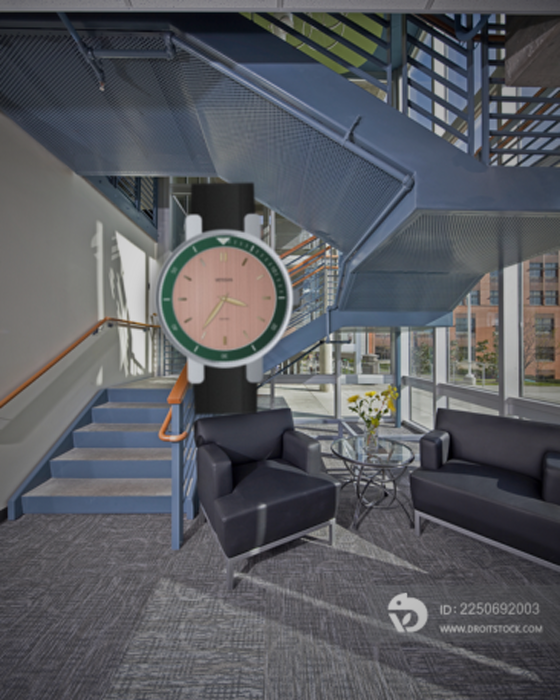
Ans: {"hour": 3, "minute": 36}
